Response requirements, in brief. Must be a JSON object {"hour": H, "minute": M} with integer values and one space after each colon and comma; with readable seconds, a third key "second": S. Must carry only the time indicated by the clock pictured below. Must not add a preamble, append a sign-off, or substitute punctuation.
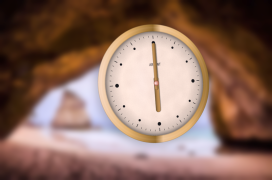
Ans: {"hour": 6, "minute": 0}
